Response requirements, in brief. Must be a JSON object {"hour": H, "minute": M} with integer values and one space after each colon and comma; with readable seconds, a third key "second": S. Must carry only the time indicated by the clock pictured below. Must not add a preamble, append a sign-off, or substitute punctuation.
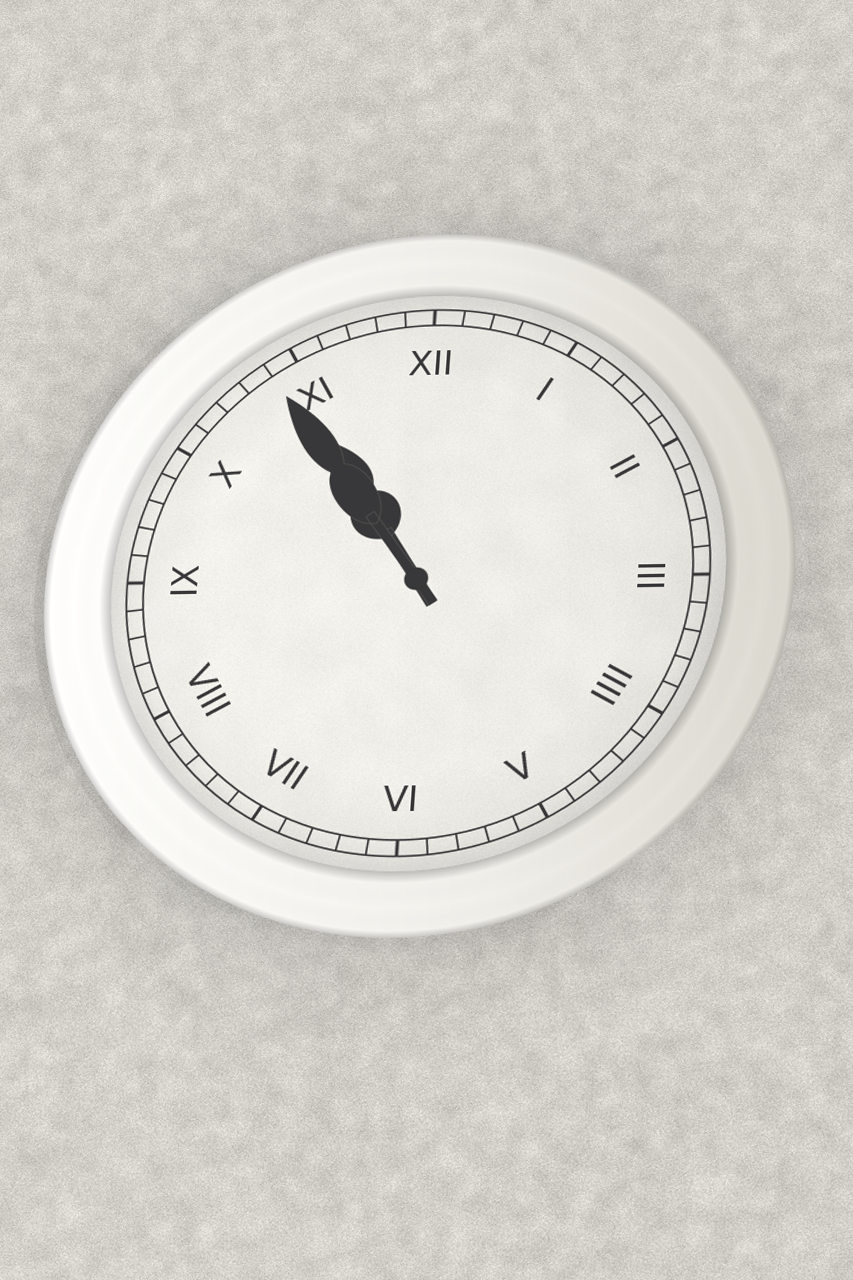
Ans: {"hour": 10, "minute": 54}
